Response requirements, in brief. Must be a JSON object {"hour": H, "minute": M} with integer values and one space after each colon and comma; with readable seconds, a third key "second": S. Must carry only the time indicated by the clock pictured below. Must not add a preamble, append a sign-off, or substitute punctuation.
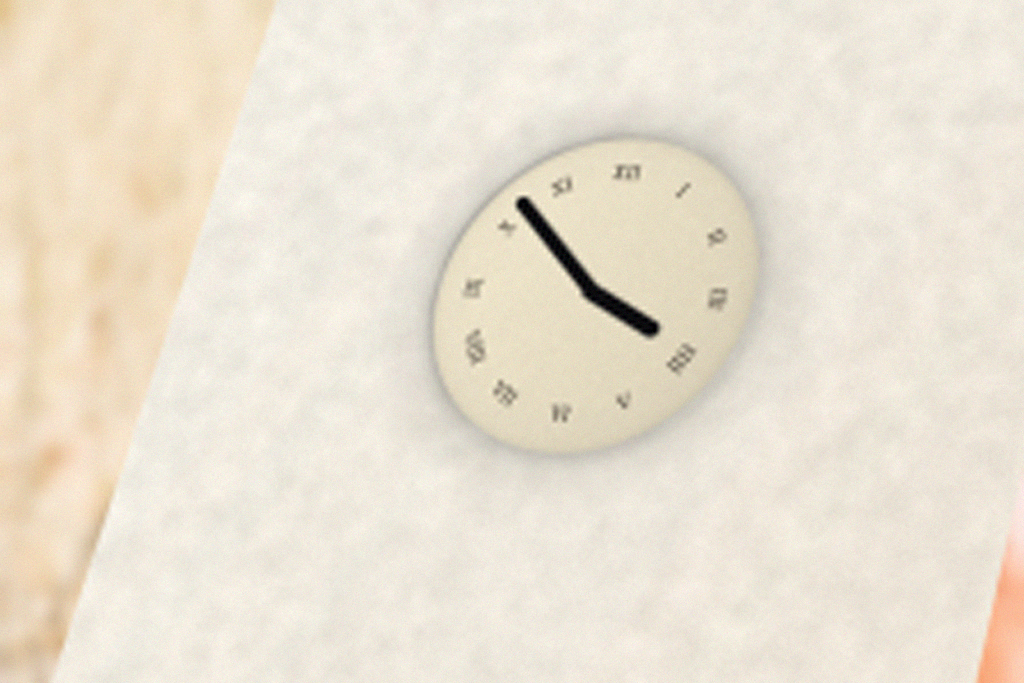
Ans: {"hour": 3, "minute": 52}
